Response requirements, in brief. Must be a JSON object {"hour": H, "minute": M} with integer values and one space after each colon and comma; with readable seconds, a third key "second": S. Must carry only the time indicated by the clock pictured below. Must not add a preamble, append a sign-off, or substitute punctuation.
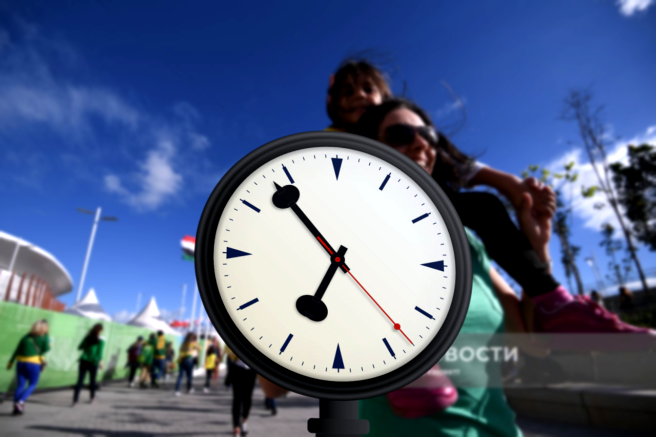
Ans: {"hour": 6, "minute": 53, "second": 23}
